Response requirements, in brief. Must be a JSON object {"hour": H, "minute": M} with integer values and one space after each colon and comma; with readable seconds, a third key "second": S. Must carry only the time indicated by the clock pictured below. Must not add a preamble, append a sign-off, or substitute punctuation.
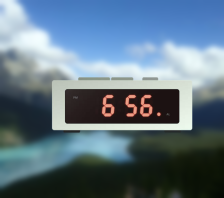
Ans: {"hour": 6, "minute": 56}
